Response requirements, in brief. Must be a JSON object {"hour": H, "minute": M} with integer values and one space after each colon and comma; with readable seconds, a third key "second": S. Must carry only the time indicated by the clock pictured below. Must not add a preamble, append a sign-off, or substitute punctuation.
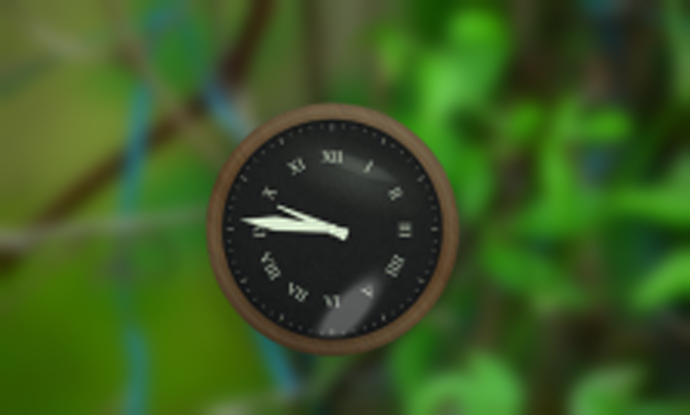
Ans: {"hour": 9, "minute": 46}
